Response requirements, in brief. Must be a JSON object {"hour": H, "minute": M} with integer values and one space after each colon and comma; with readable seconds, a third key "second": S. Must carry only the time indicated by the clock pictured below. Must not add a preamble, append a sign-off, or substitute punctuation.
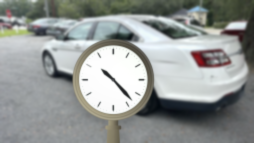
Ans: {"hour": 10, "minute": 23}
